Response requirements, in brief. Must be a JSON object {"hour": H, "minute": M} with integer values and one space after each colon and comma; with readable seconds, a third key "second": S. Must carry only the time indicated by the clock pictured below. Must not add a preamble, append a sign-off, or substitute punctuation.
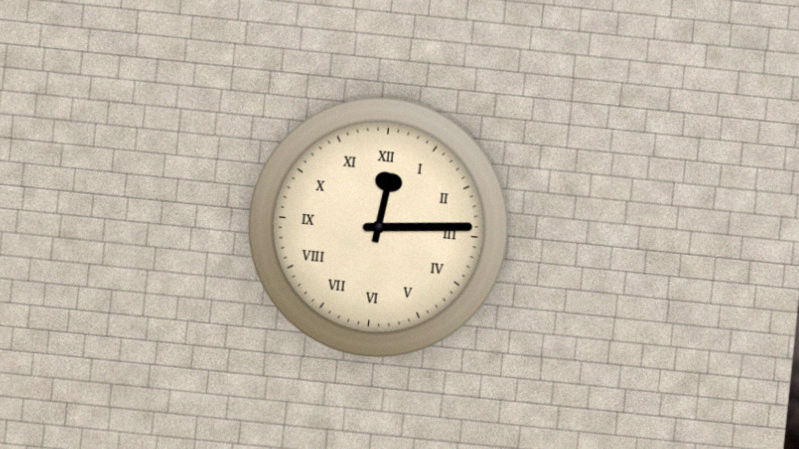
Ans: {"hour": 12, "minute": 14}
